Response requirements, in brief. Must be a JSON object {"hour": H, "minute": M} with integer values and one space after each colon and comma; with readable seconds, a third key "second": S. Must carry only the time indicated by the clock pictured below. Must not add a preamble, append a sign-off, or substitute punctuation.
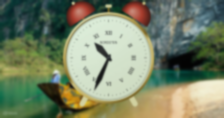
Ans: {"hour": 10, "minute": 34}
